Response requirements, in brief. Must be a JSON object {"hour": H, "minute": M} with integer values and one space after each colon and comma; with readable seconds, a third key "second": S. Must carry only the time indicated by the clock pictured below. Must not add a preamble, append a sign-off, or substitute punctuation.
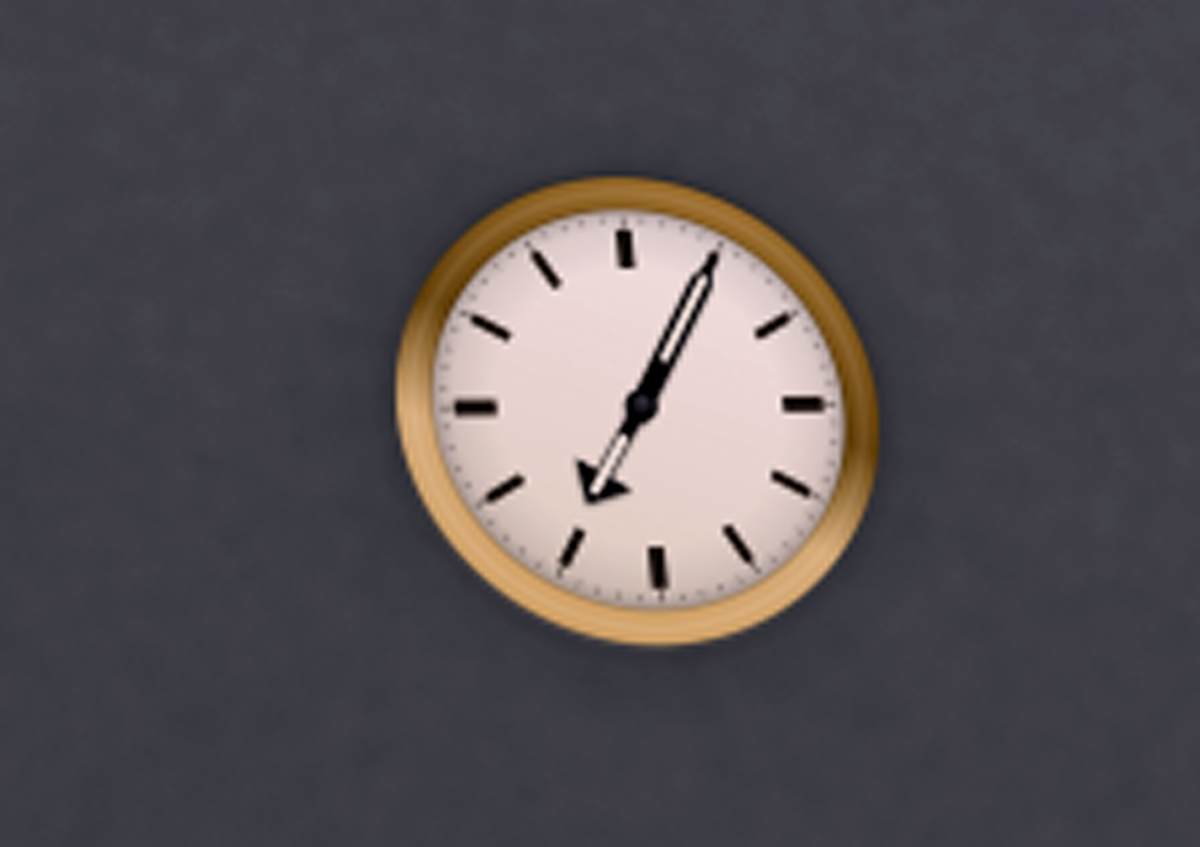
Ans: {"hour": 7, "minute": 5}
